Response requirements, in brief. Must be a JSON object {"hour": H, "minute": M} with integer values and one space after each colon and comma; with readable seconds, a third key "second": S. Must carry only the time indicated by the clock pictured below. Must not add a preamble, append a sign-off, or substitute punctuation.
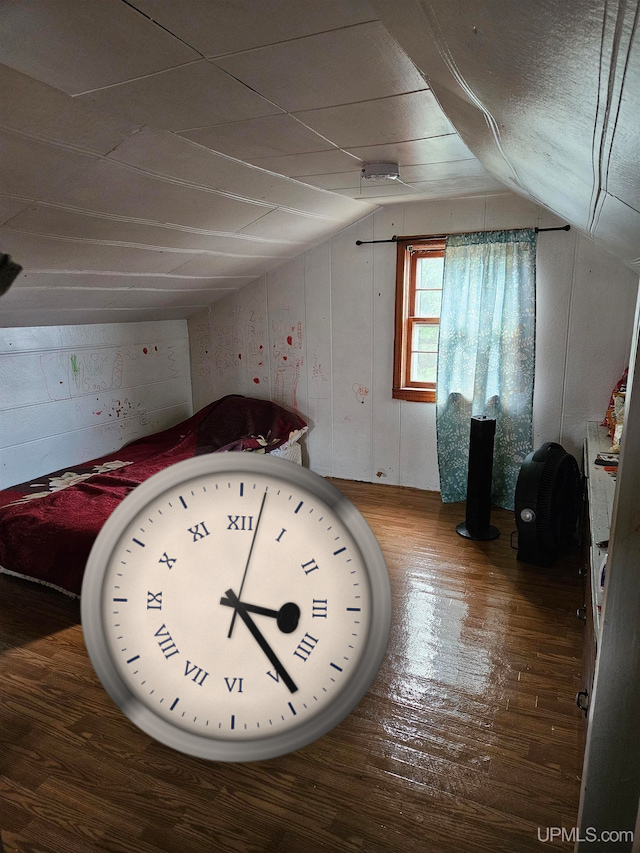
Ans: {"hour": 3, "minute": 24, "second": 2}
